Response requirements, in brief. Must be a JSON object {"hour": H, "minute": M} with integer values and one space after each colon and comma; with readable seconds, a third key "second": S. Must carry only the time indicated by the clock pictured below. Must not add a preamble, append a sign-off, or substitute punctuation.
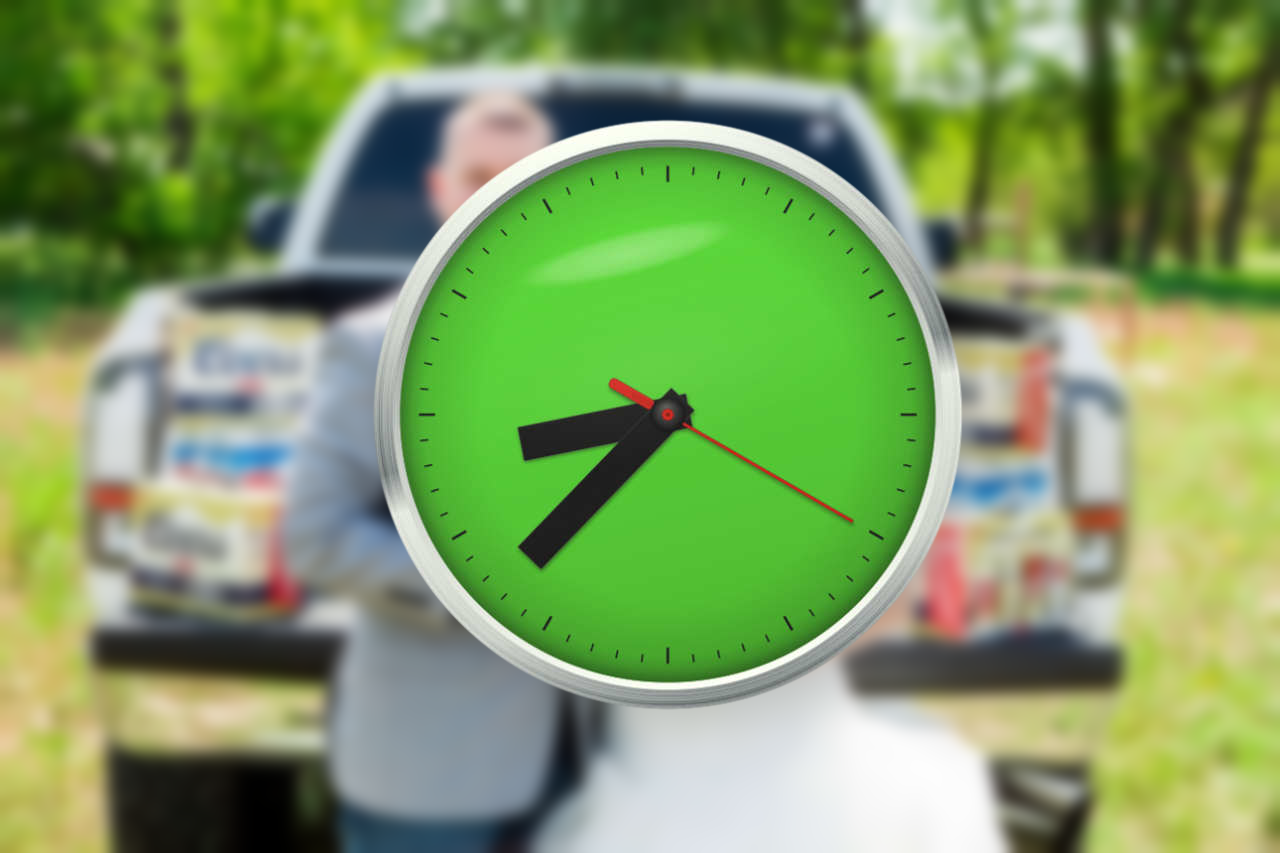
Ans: {"hour": 8, "minute": 37, "second": 20}
